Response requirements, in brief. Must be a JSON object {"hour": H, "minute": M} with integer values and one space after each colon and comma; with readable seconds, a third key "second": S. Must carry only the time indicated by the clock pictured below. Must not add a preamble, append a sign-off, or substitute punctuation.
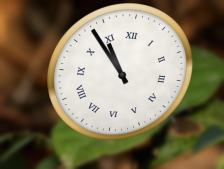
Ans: {"hour": 10, "minute": 53}
